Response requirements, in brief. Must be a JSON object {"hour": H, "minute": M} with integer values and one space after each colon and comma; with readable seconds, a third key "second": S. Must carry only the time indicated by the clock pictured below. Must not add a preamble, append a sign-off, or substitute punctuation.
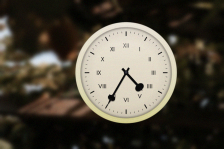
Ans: {"hour": 4, "minute": 35}
